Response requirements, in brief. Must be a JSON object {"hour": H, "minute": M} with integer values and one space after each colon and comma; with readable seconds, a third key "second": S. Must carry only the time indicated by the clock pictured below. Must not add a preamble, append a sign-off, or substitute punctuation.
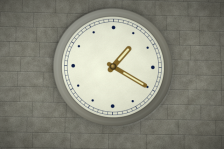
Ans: {"hour": 1, "minute": 20}
